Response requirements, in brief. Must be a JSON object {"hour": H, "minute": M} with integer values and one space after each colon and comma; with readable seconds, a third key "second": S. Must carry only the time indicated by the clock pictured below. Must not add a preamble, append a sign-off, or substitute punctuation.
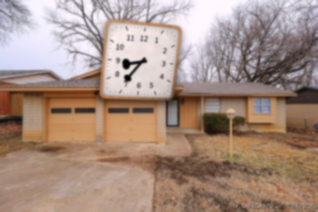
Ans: {"hour": 8, "minute": 36}
